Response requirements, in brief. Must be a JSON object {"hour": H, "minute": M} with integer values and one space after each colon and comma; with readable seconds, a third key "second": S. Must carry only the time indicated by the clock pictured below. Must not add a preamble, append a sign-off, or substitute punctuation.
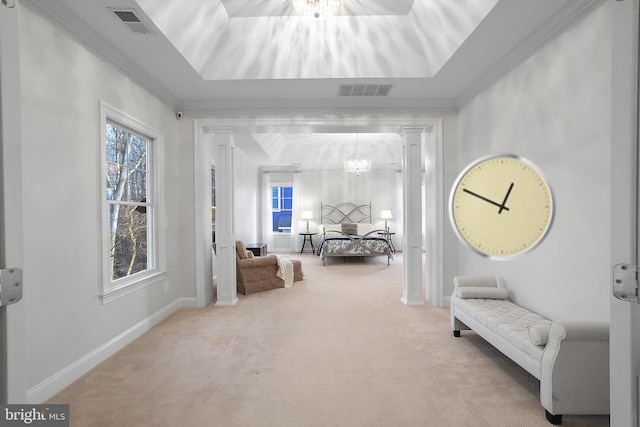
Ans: {"hour": 12, "minute": 49}
